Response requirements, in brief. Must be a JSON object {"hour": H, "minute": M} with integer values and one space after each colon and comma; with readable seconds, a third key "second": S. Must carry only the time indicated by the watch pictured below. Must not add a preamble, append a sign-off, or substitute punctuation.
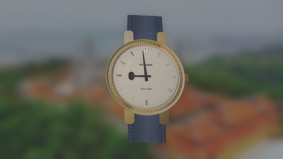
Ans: {"hour": 8, "minute": 59}
